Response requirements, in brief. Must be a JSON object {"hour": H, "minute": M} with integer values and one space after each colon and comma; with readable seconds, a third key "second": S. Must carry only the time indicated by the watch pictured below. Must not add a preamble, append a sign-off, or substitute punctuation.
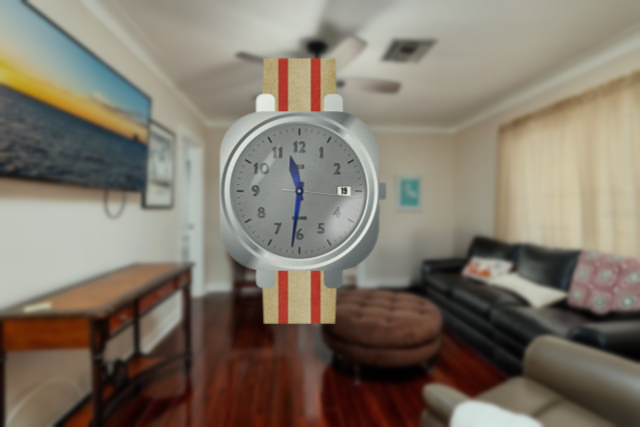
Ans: {"hour": 11, "minute": 31, "second": 16}
